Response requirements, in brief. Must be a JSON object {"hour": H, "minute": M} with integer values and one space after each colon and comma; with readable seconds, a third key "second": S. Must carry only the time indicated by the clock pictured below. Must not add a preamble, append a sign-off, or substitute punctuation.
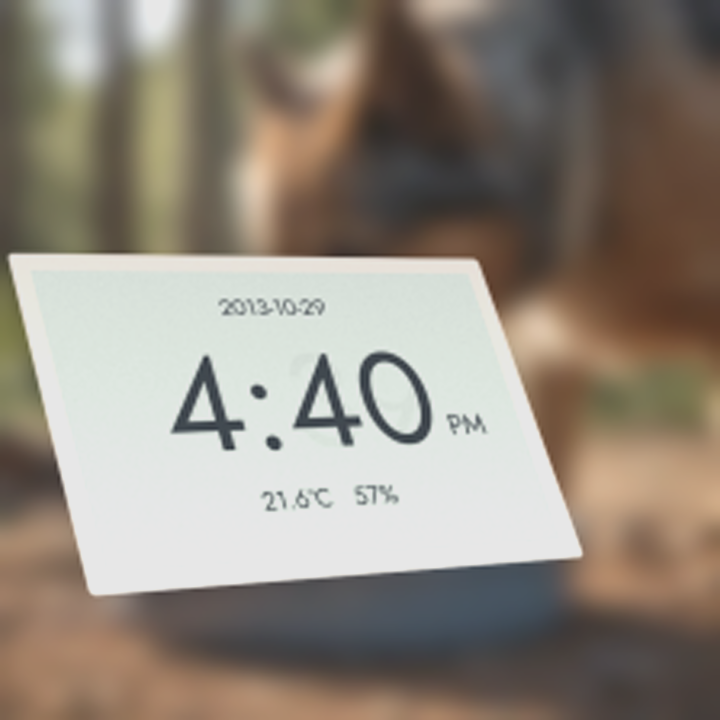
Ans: {"hour": 4, "minute": 40}
